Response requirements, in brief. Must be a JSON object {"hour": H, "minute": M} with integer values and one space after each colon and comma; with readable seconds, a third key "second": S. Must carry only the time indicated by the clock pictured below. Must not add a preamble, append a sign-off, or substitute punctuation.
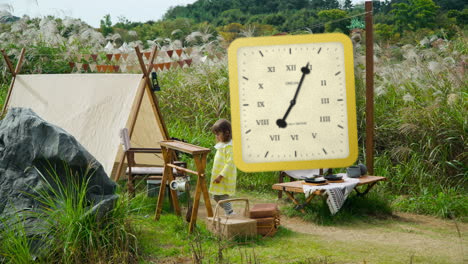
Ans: {"hour": 7, "minute": 4}
